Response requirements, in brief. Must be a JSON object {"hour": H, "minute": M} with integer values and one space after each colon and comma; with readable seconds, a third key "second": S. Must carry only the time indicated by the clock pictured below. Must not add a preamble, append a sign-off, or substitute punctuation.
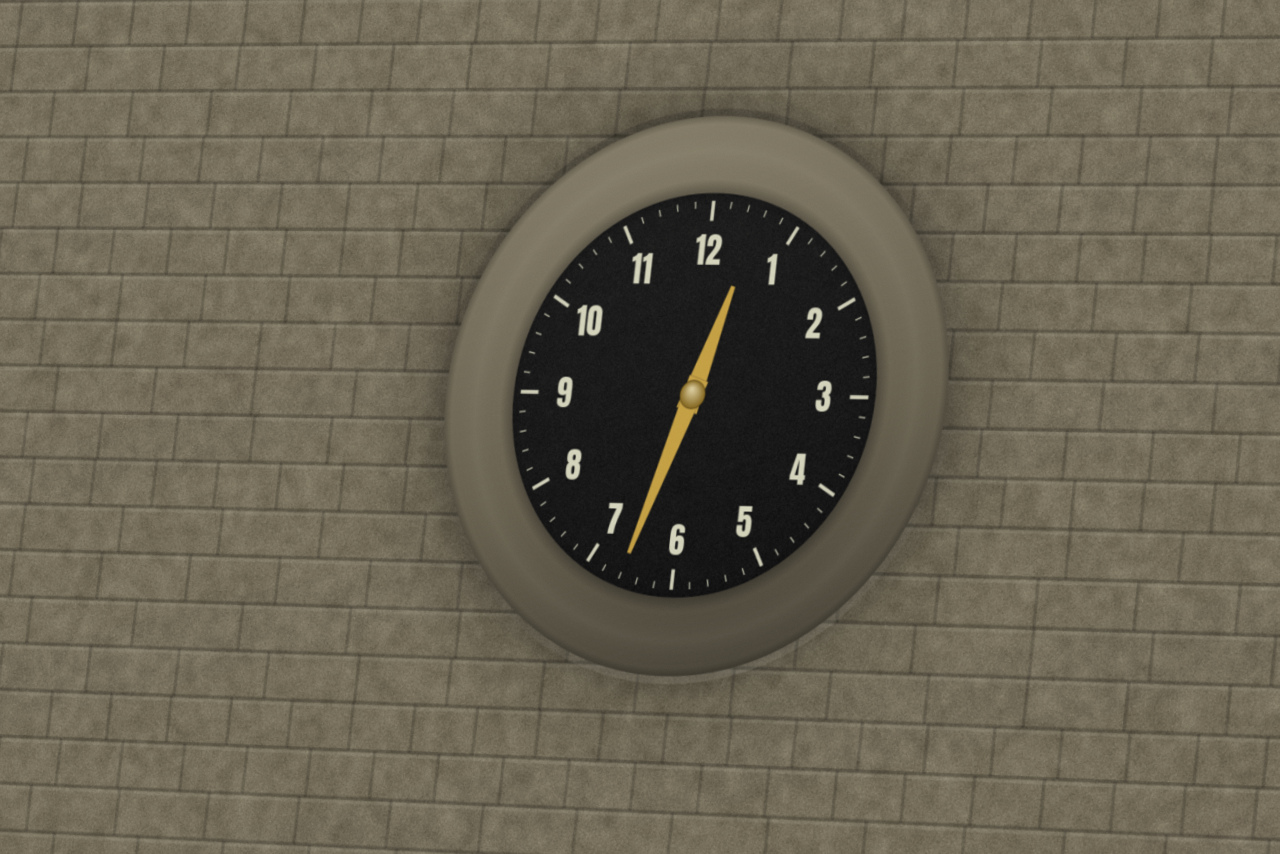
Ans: {"hour": 12, "minute": 33}
